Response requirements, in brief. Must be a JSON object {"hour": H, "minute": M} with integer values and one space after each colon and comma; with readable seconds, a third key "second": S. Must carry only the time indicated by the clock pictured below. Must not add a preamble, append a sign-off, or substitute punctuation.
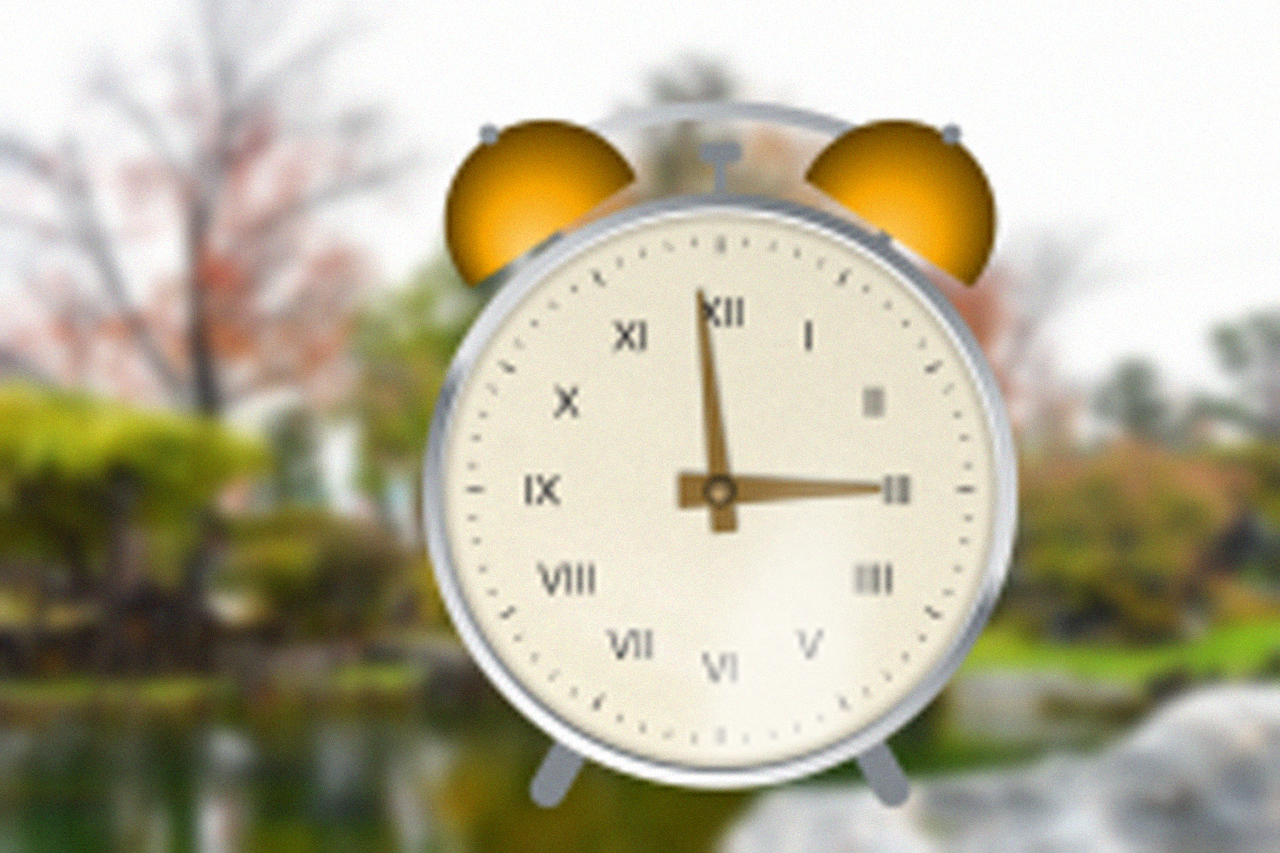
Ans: {"hour": 2, "minute": 59}
